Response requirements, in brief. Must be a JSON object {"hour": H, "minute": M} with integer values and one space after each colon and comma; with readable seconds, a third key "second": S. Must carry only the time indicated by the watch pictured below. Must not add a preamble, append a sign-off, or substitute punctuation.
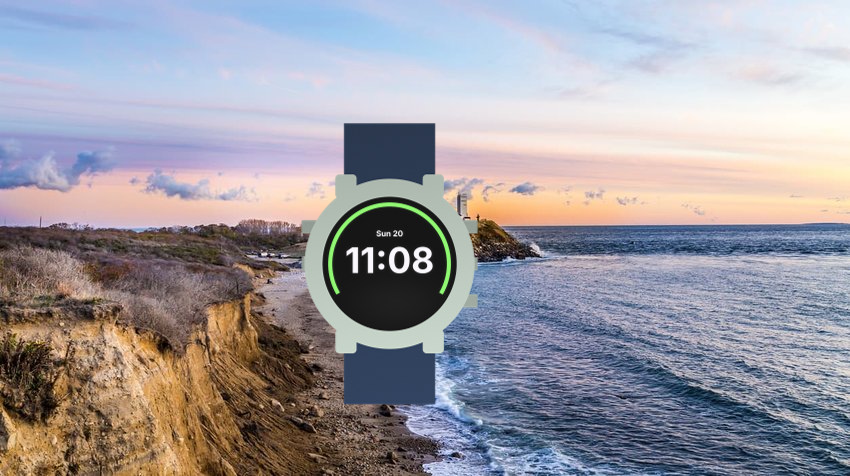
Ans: {"hour": 11, "minute": 8}
